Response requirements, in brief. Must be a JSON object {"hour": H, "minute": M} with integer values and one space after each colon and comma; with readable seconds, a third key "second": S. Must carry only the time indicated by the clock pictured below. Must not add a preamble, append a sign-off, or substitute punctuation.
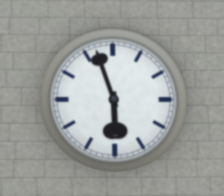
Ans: {"hour": 5, "minute": 57}
